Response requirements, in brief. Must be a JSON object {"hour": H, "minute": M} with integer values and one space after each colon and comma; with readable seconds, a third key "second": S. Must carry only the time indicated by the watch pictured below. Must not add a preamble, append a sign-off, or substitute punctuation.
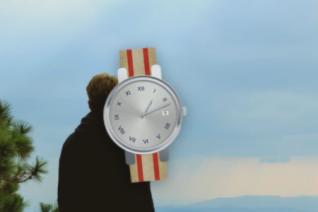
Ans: {"hour": 1, "minute": 12}
